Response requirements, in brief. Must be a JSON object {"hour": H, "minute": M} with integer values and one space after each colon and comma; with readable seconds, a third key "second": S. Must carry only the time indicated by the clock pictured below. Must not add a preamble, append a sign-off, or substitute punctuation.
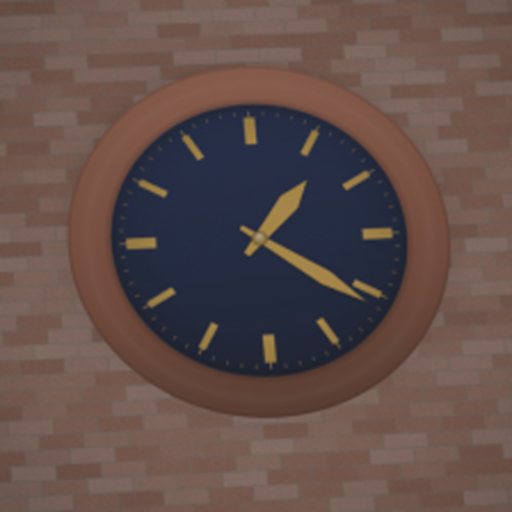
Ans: {"hour": 1, "minute": 21}
